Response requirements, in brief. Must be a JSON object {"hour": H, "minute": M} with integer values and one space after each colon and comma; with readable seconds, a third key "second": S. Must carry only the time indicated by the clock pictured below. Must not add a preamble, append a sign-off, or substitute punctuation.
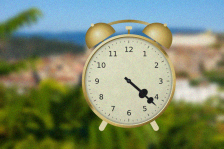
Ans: {"hour": 4, "minute": 22}
